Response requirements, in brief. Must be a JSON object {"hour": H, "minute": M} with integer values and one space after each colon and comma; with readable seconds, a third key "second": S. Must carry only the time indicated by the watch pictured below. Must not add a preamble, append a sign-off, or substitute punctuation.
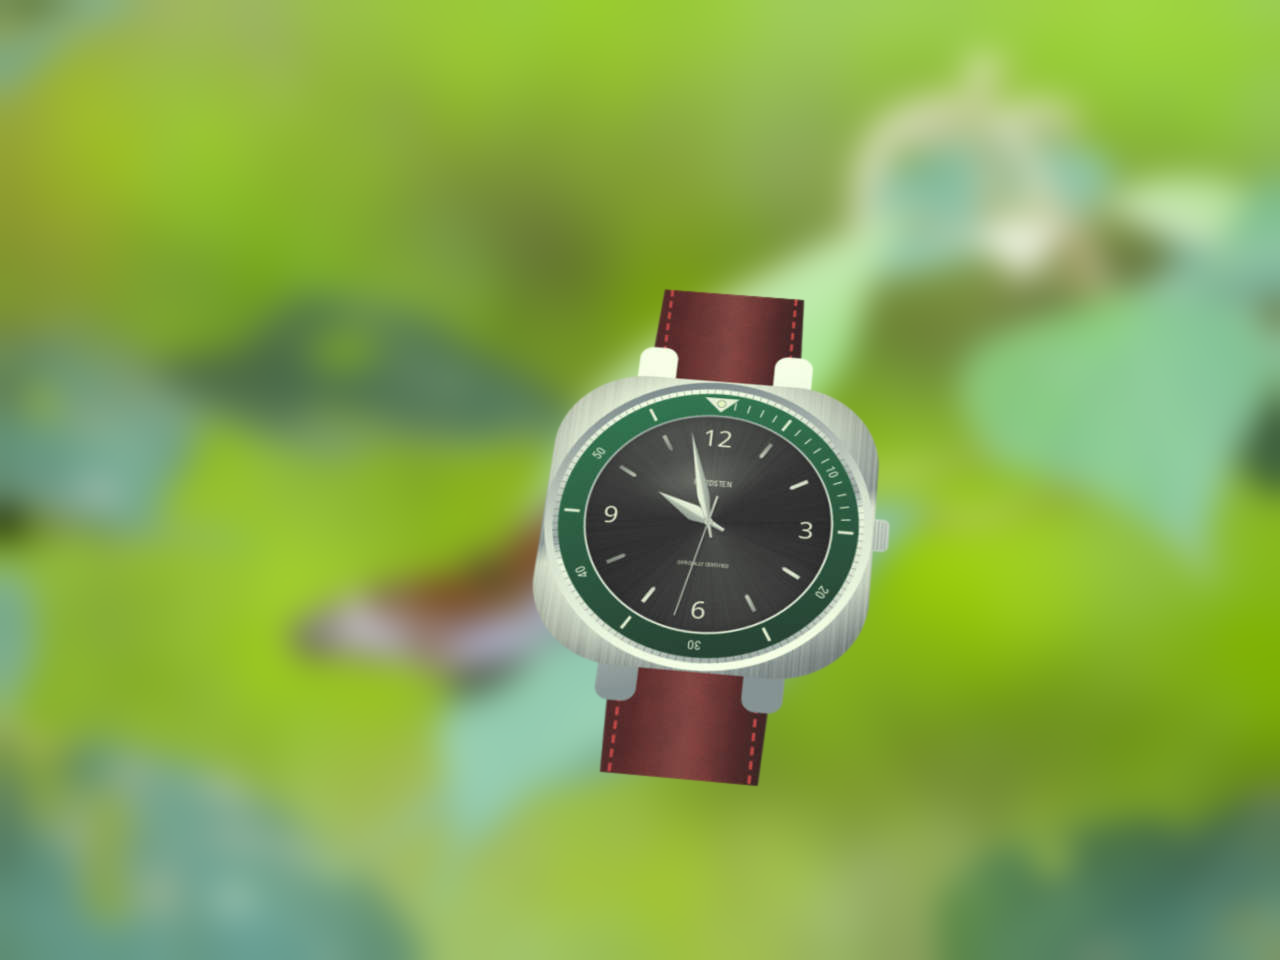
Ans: {"hour": 9, "minute": 57, "second": 32}
